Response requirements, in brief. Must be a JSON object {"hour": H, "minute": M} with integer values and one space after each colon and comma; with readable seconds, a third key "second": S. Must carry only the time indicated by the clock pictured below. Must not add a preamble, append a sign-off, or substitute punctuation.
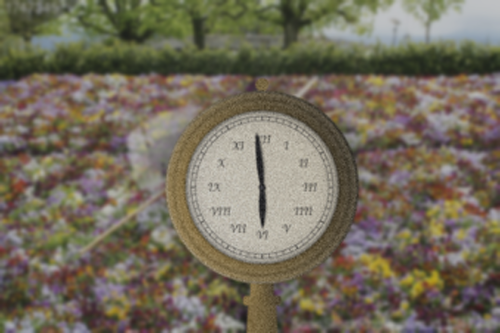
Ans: {"hour": 5, "minute": 59}
